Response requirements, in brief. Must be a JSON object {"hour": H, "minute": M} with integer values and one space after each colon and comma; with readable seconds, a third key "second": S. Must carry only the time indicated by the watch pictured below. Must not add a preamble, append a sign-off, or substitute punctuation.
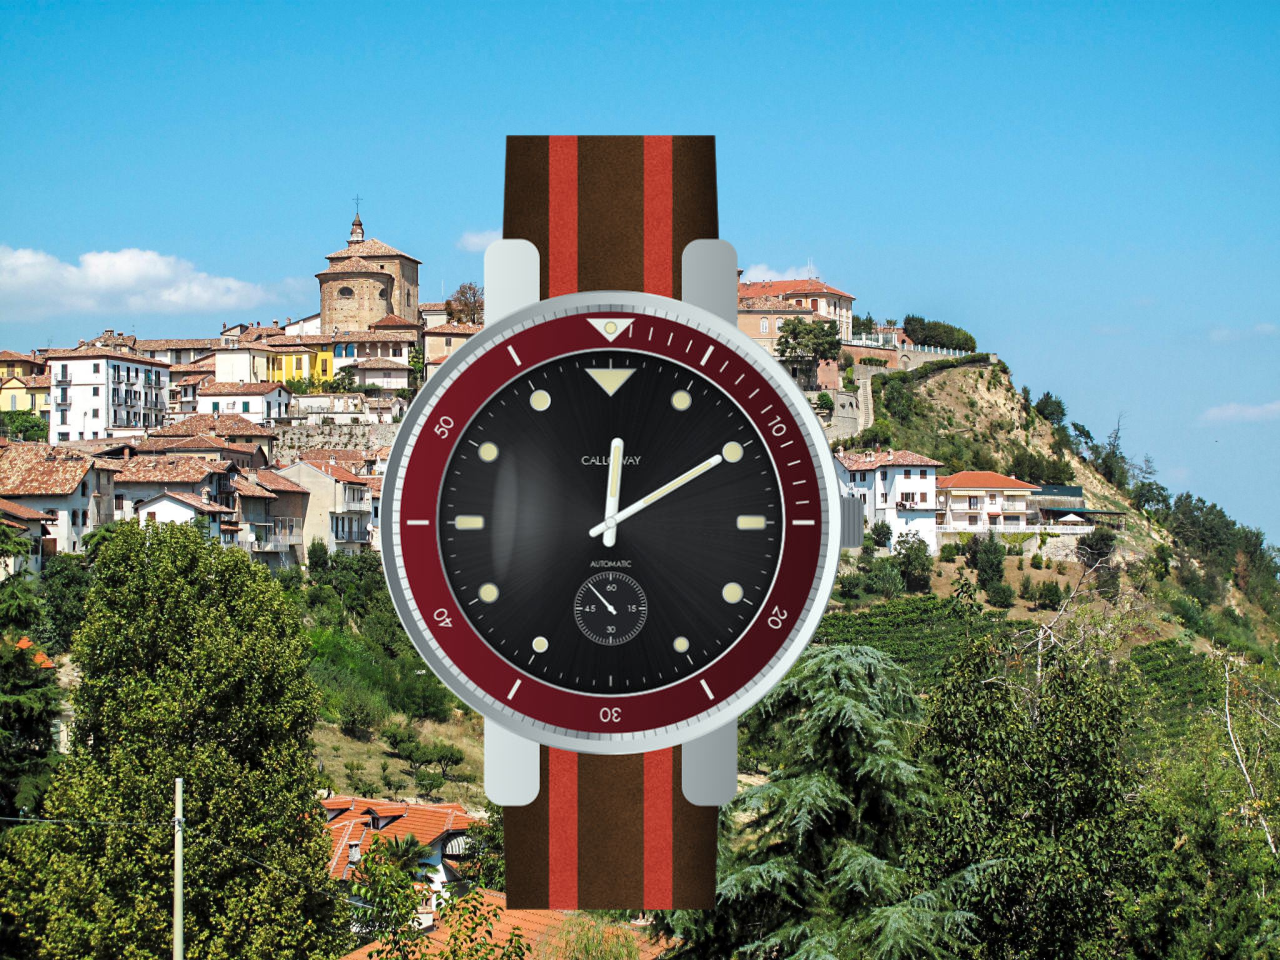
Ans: {"hour": 12, "minute": 9, "second": 53}
